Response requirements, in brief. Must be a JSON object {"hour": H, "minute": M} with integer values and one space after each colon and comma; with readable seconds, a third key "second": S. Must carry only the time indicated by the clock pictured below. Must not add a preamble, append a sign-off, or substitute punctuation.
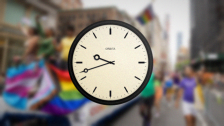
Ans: {"hour": 9, "minute": 42}
